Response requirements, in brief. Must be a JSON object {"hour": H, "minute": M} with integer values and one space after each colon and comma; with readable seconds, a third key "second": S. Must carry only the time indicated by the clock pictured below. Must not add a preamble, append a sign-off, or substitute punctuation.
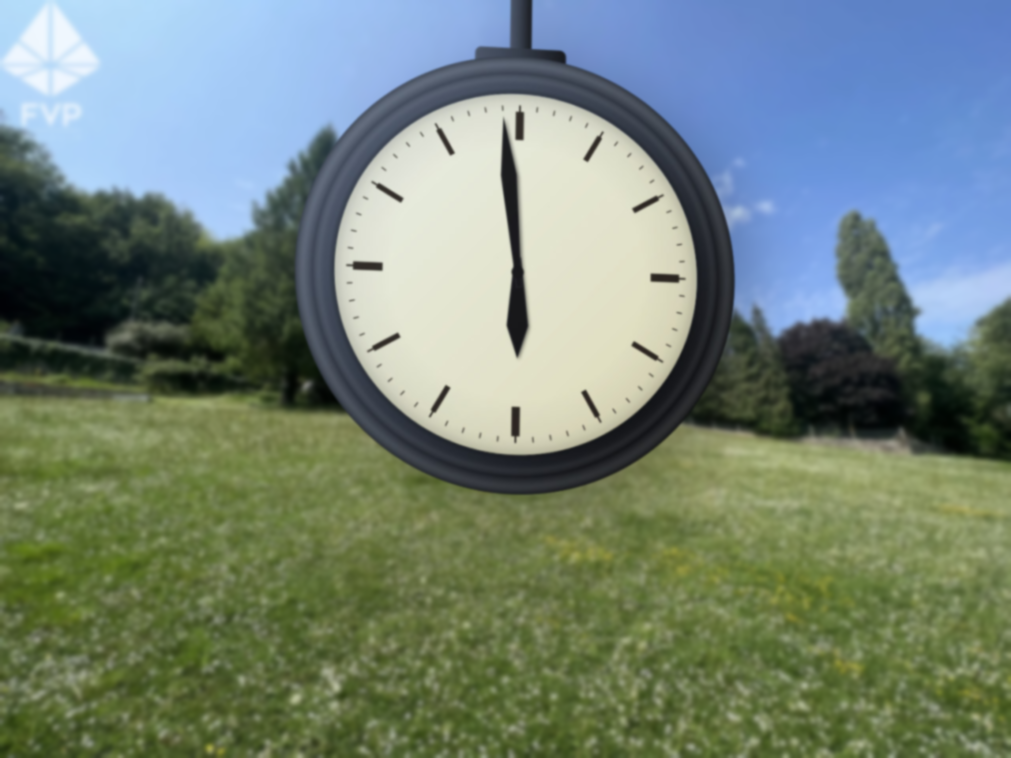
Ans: {"hour": 5, "minute": 59}
